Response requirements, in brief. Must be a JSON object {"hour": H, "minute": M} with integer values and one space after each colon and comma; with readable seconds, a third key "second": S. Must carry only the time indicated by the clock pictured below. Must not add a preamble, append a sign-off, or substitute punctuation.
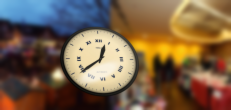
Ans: {"hour": 12, "minute": 39}
